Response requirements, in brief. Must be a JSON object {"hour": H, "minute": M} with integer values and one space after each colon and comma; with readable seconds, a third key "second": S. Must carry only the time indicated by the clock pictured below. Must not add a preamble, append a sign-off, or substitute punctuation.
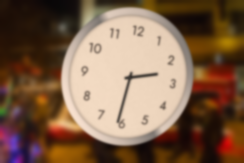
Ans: {"hour": 2, "minute": 31}
